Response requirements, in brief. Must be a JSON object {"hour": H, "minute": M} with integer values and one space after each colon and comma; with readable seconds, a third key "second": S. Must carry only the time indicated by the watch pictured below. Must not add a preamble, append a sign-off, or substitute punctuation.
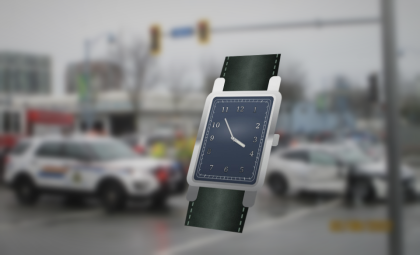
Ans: {"hour": 3, "minute": 54}
